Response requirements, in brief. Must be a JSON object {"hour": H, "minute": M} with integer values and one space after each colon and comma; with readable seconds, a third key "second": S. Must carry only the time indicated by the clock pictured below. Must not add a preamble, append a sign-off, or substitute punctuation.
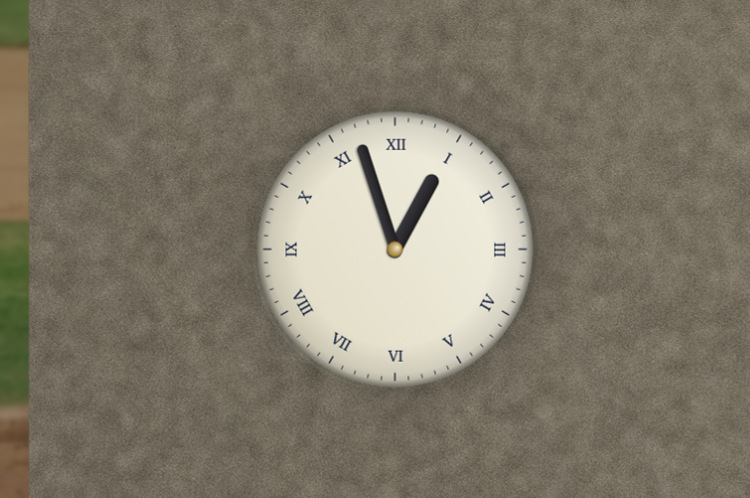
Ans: {"hour": 12, "minute": 57}
